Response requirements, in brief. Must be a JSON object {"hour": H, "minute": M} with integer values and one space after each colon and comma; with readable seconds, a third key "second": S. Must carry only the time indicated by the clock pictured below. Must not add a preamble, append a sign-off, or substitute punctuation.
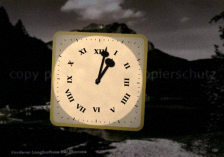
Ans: {"hour": 1, "minute": 2}
